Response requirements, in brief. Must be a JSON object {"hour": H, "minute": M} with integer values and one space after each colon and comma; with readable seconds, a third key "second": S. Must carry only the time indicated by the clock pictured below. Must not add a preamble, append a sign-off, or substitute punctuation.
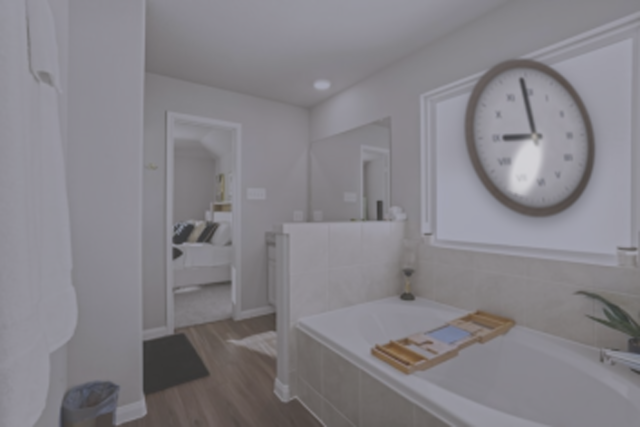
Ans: {"hour": 8, "minute": 59}
